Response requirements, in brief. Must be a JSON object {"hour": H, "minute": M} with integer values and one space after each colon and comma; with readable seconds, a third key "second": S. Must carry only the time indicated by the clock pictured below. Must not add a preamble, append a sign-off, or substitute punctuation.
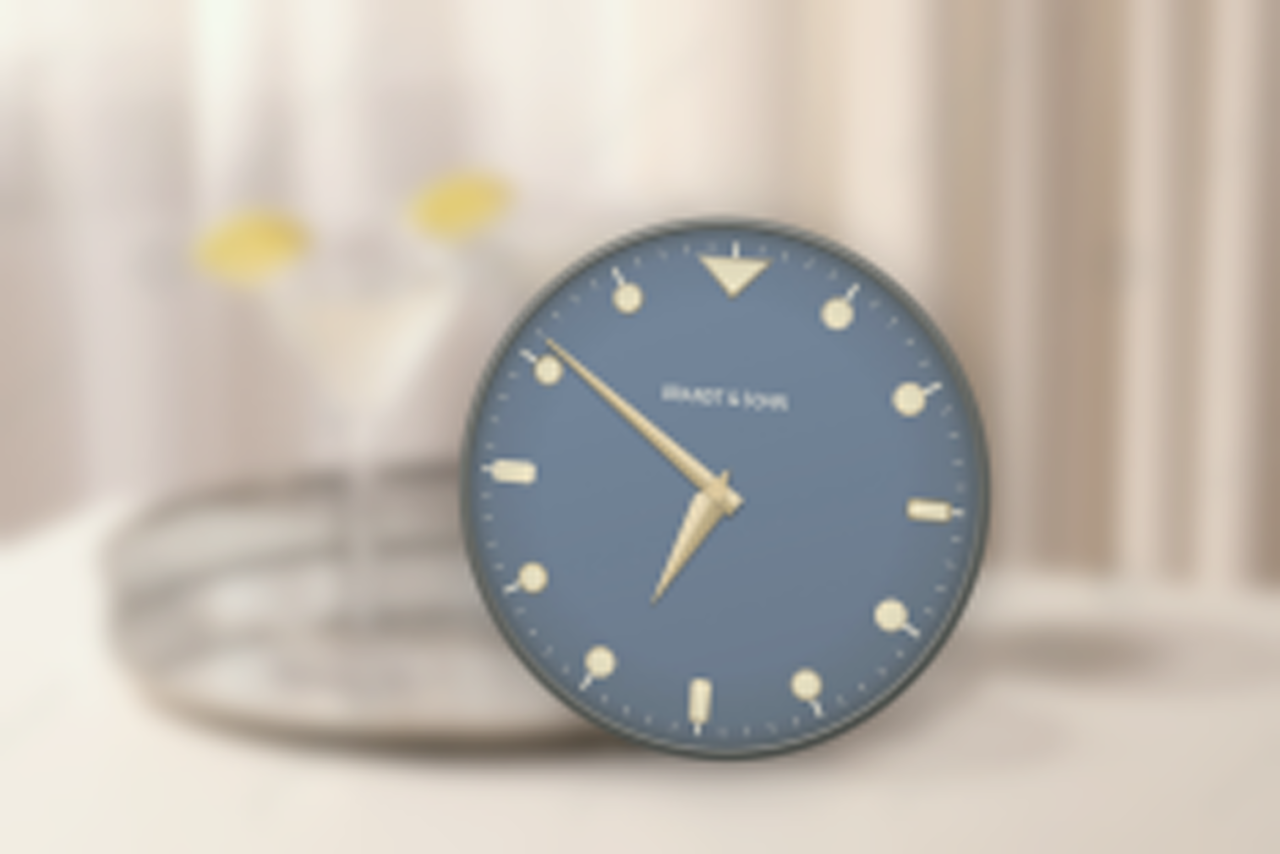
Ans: {"hour": 6, "minute": 51}
